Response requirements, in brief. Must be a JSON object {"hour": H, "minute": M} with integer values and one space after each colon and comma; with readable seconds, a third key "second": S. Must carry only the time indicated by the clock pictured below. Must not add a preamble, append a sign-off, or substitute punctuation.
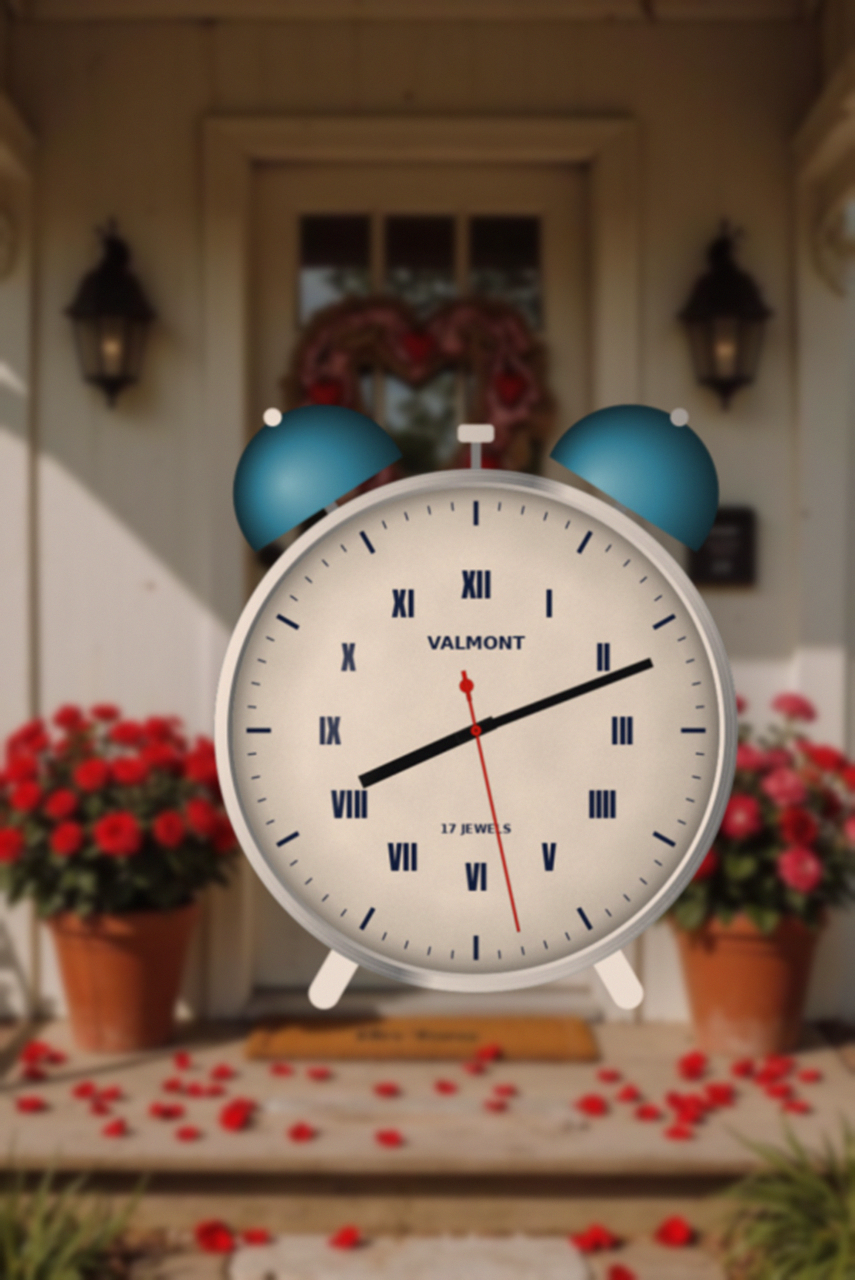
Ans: {"hour": 8, "minute": 11, "second": 28}
